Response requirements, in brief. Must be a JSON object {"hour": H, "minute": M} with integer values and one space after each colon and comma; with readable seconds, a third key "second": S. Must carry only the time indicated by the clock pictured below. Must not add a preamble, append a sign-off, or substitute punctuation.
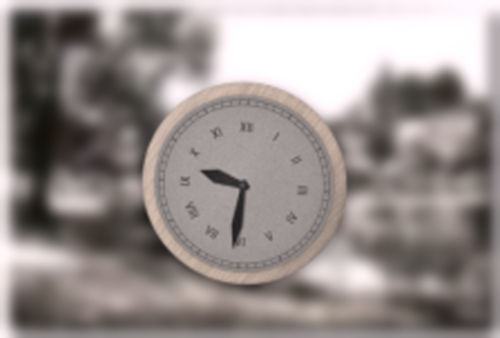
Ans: {"hour": 9, "minute": 31}
